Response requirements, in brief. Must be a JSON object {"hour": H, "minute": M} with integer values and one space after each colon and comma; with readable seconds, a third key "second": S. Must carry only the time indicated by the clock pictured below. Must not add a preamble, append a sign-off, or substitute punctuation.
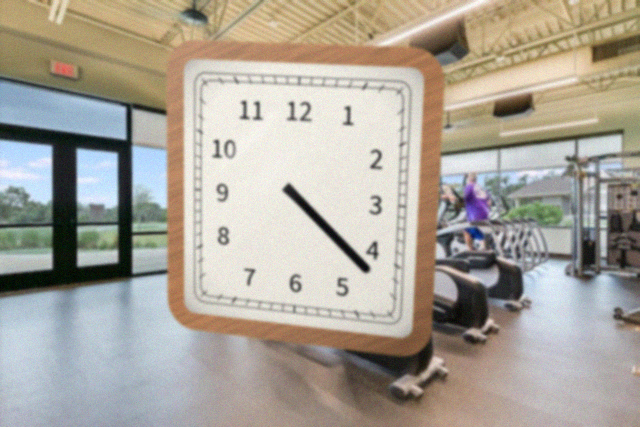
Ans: {"hour": 4, "minute": 22}
